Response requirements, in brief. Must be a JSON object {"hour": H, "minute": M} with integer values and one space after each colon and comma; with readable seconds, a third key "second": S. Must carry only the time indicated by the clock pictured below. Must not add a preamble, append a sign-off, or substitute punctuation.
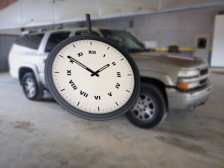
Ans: {"hour": 1, "minute": 51}
